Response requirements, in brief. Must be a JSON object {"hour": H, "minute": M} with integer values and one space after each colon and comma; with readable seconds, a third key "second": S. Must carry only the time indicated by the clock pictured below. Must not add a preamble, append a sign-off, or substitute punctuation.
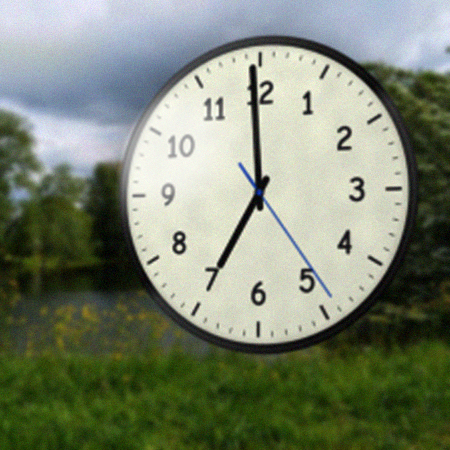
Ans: {"hour": 6, "minute": 59, "second": 24}
